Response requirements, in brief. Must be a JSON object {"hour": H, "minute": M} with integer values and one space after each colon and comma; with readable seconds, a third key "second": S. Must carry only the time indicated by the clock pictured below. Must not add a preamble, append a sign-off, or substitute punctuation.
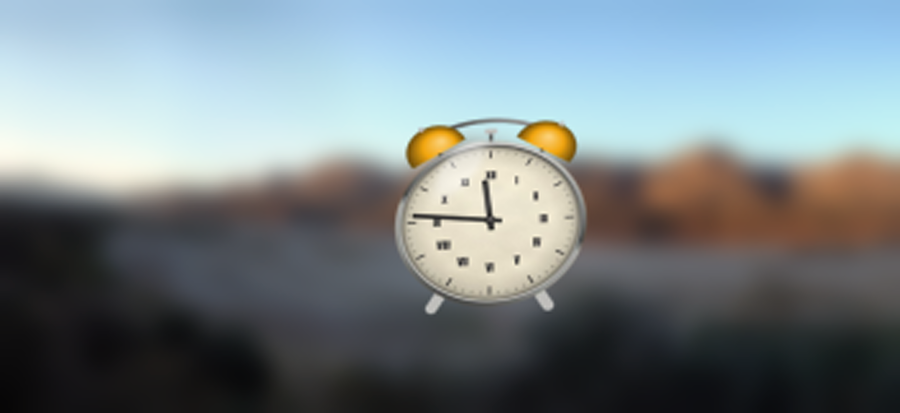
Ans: {"hour": 11, "minute": 46}
